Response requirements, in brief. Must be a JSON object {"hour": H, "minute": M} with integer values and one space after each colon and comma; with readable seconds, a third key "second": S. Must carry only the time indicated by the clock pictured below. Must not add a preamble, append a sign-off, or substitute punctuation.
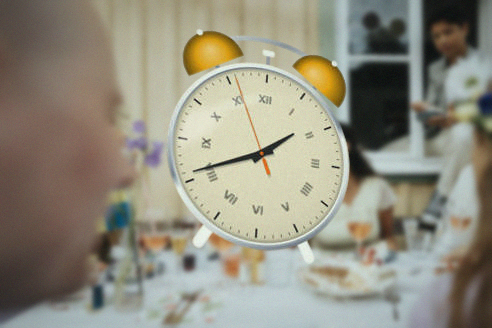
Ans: {"hour": 1, "minute": 40, "second": 56}
